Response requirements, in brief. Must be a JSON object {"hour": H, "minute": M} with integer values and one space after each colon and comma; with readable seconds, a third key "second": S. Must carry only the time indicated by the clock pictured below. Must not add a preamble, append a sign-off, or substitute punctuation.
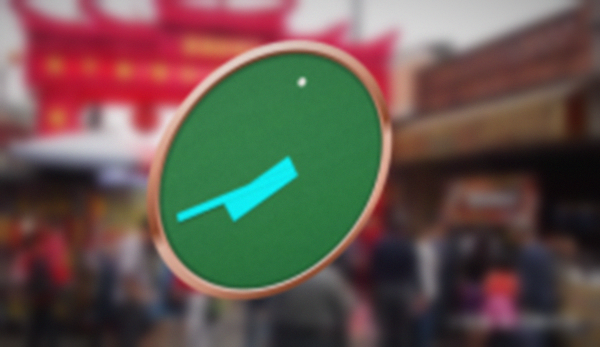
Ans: {"hour": 7, "minute": 41}
